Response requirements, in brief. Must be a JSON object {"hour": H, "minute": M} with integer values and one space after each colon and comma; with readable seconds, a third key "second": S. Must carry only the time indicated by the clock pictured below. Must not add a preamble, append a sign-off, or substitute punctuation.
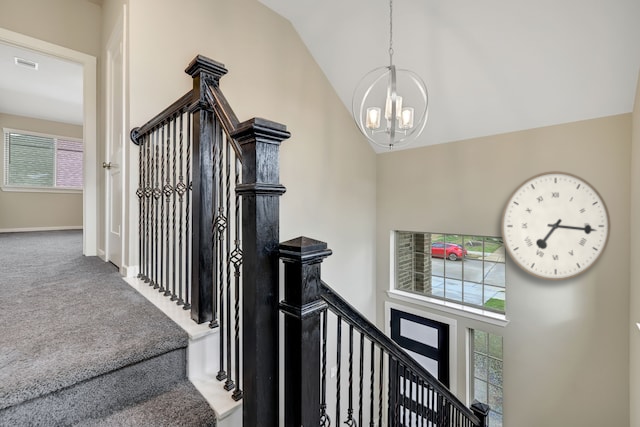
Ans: {"hour": 7, "minute": 16}
